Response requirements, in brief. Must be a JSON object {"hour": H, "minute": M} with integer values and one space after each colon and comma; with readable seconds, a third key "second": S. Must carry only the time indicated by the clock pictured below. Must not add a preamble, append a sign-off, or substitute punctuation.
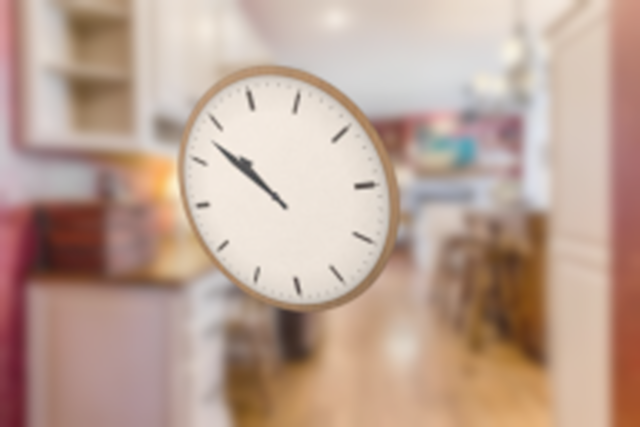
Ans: {"hour": 10, "minute": 53}
